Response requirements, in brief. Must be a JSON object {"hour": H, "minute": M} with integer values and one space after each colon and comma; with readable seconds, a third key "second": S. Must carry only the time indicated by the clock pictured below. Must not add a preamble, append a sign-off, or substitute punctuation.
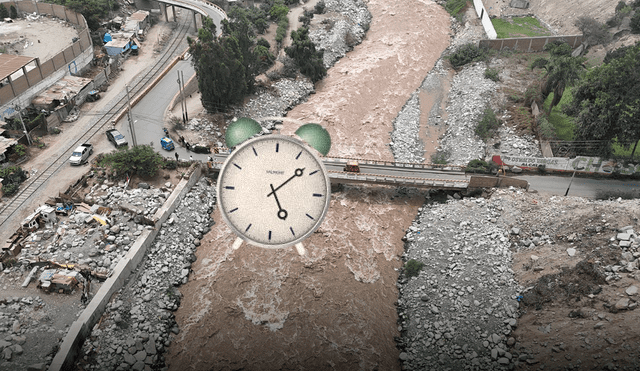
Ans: {"hour": 5, "minute": 8}
